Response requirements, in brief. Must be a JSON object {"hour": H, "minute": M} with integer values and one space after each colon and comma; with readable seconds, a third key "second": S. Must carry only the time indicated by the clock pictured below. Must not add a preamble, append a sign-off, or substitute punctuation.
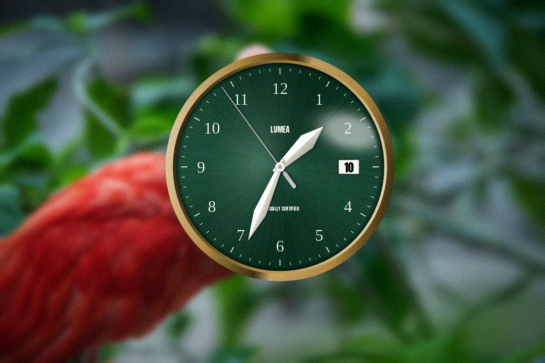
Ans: {"hour": 1, "minute": 33, "second": 54}
